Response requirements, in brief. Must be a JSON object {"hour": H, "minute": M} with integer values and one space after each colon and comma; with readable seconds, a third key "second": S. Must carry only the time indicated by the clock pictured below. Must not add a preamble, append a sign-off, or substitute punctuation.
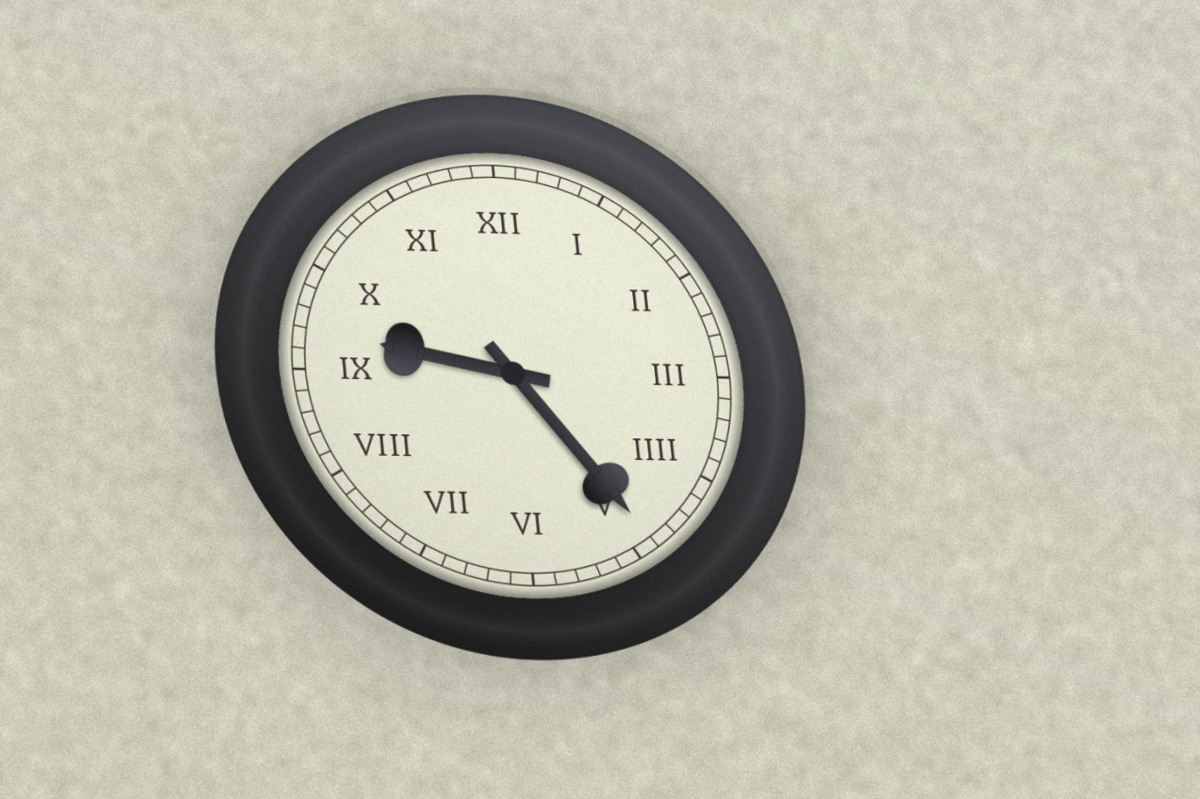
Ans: {"hour": 9, "minute": 24}
